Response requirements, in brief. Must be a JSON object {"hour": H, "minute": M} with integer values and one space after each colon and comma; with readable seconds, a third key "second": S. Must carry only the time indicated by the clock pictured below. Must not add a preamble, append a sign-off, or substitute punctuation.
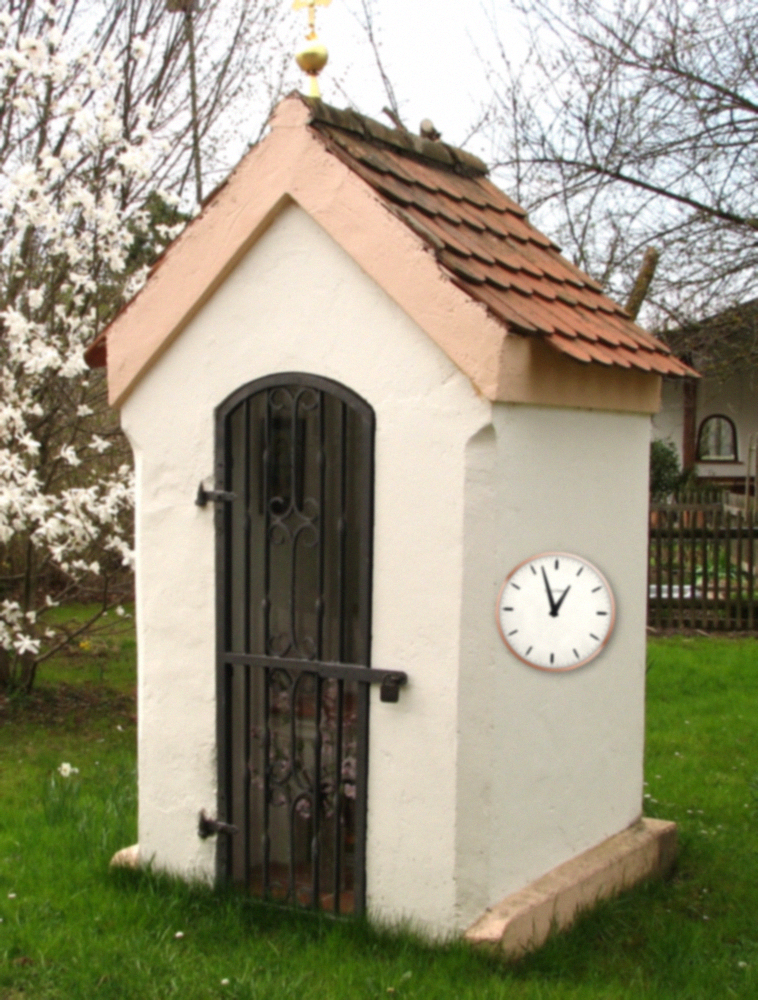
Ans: {"hour": 12, "minute": 57}
